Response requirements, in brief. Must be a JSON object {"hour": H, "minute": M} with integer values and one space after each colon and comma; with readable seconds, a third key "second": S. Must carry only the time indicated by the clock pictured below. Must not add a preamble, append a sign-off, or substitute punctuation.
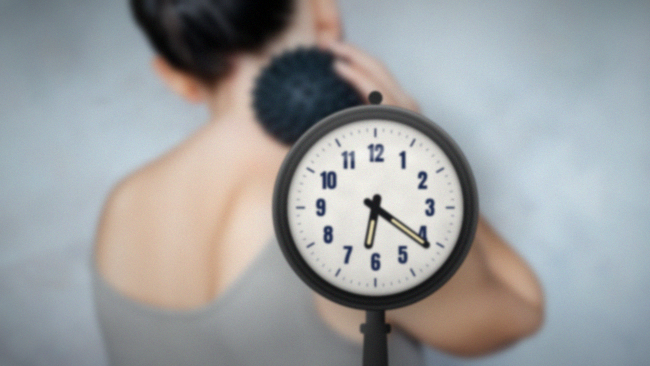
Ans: {"hour": 6, "minute": 21}
